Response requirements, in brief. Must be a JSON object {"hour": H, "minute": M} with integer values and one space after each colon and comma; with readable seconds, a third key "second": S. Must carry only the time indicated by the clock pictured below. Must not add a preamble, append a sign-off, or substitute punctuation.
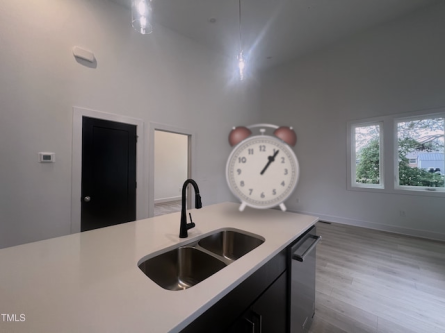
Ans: {"hour": 1, "minute": 6}
